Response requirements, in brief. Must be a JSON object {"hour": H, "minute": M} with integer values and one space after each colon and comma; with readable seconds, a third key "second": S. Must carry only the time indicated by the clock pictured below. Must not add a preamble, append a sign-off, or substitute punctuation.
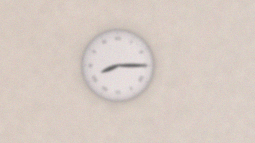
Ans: {"hour": 8, "minute": 15}
